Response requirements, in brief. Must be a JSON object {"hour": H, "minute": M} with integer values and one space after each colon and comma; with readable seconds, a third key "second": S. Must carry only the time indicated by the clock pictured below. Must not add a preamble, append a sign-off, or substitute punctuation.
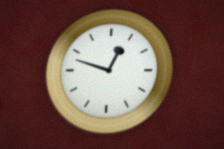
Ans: {"hour": 12, "minute": 48}
